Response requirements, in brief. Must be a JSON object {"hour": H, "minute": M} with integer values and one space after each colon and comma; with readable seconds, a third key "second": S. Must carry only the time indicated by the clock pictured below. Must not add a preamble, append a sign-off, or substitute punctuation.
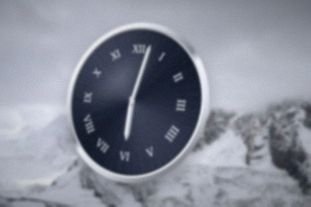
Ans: {"hour": 6, "minute": 2}
